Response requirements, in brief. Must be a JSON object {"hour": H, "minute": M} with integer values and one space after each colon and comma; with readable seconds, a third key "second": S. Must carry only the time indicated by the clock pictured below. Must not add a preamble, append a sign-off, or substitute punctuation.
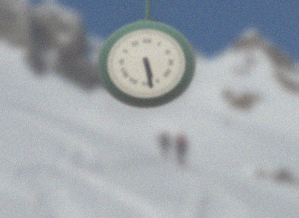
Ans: {"hour": 5, "minute": 28}
